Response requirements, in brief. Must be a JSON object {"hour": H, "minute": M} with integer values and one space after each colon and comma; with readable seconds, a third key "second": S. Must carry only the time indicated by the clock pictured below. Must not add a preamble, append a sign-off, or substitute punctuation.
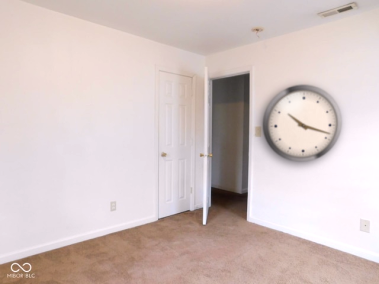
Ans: {"hour": 10, "minute": 18}
